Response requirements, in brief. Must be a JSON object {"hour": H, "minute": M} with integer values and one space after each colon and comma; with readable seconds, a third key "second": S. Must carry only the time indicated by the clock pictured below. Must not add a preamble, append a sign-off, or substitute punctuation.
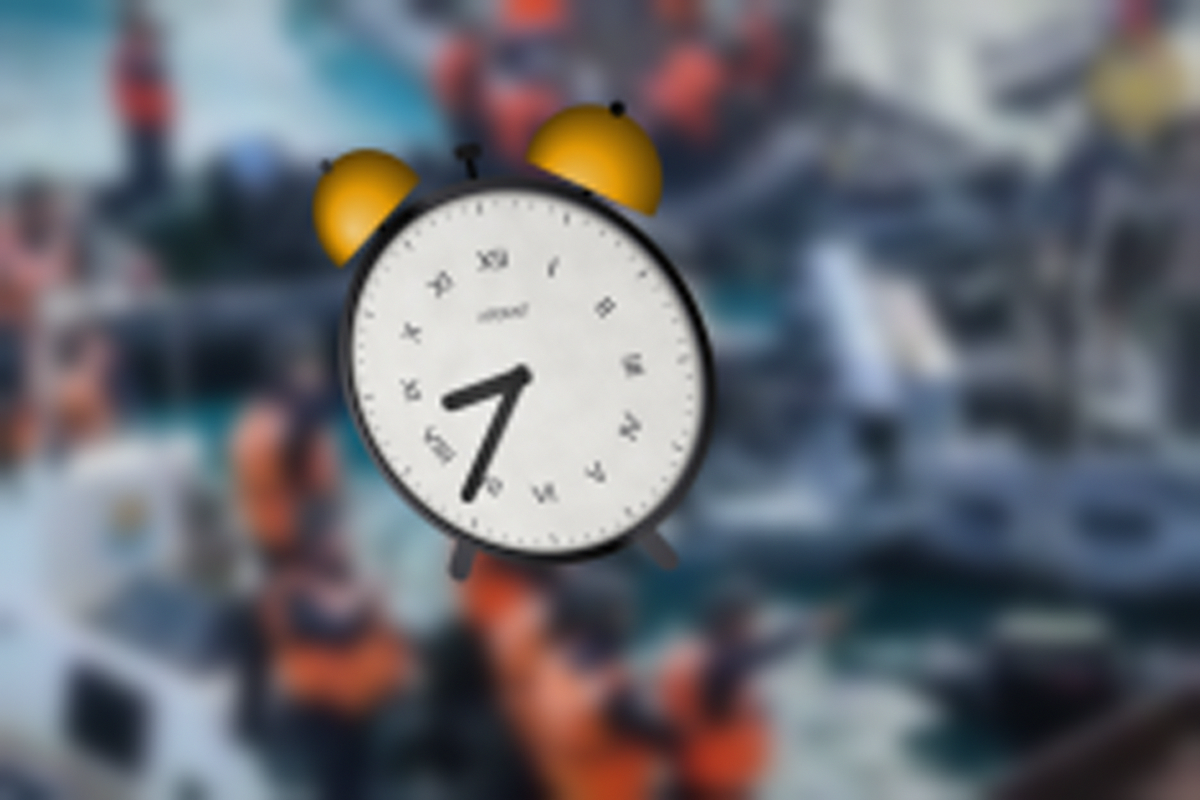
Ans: {"hour": 8, "minute": 36}
